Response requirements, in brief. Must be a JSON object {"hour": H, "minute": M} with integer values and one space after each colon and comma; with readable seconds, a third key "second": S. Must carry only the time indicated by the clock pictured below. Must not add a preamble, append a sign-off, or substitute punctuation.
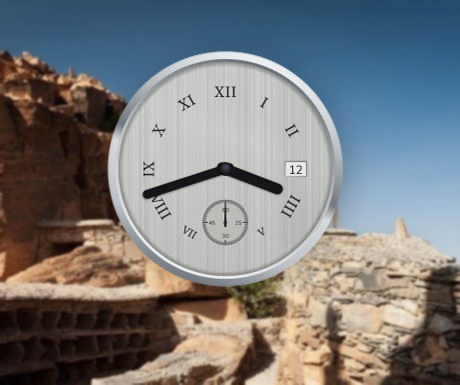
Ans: {"hour": 3, "minute": 42}
